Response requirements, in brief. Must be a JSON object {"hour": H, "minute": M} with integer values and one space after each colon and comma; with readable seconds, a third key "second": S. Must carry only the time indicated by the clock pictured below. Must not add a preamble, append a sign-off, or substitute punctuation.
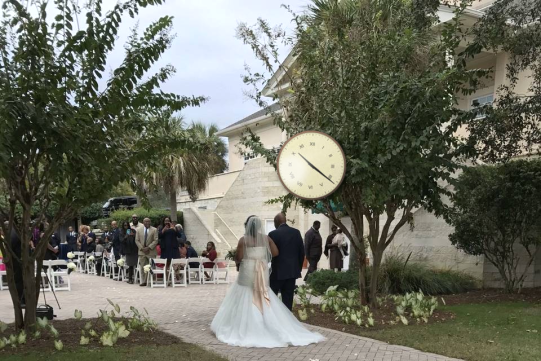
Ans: {"hour": 10, "minute": 21}
